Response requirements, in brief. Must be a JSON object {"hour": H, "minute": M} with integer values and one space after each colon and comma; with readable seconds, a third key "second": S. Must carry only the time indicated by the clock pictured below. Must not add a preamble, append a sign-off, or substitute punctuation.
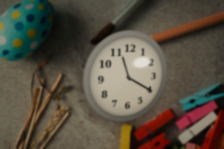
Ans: {"hour": 11, "minute": 20}
